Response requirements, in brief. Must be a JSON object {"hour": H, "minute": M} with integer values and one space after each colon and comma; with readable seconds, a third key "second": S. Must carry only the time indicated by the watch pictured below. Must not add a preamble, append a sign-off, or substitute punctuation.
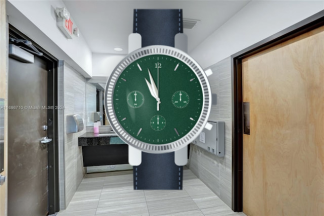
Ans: {"hour": 10, "minute": 57}
